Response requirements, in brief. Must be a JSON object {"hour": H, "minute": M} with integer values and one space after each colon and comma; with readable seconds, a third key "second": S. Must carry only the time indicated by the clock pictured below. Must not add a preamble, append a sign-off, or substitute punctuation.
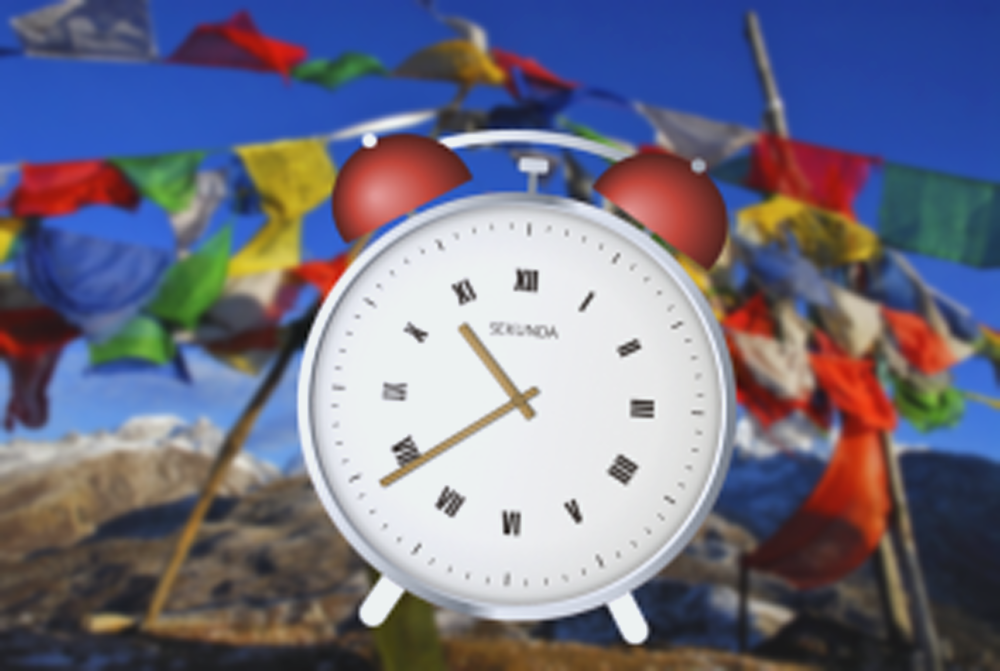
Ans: {"hour": 10, "minute": 39}
